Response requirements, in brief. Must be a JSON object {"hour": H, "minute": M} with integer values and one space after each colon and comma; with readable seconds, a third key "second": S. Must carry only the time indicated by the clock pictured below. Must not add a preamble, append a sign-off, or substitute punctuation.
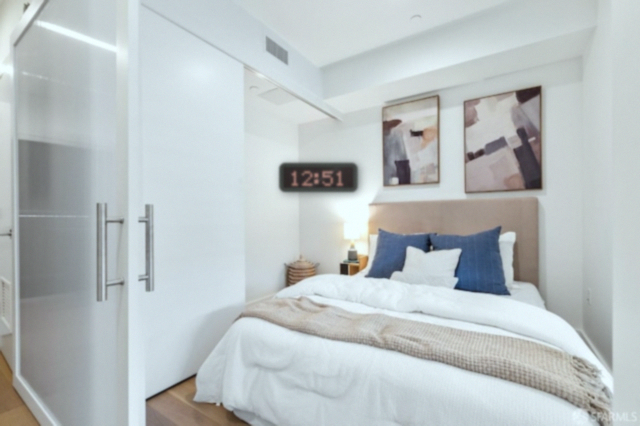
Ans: {"hour": 12, "minute": 51}
